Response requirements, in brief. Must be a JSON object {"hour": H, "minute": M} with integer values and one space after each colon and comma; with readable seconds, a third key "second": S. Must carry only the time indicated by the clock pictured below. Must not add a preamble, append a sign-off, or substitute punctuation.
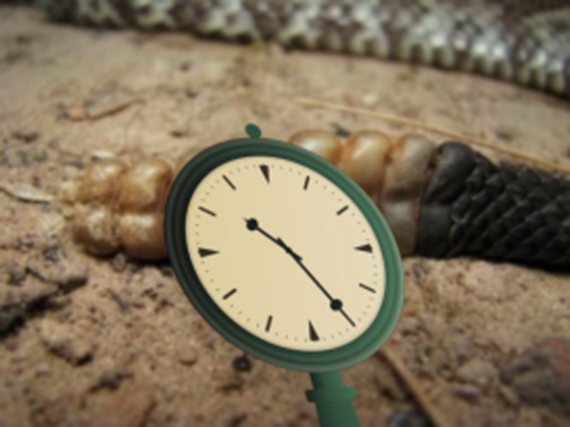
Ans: {"hour": 10, "minute": 25}
